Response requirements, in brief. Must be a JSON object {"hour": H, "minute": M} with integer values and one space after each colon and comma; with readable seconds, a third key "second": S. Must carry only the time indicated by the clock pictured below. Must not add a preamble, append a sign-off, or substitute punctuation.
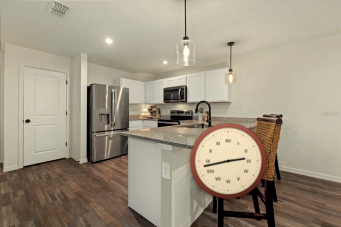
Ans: {"hour": 2, "minute": 43}
